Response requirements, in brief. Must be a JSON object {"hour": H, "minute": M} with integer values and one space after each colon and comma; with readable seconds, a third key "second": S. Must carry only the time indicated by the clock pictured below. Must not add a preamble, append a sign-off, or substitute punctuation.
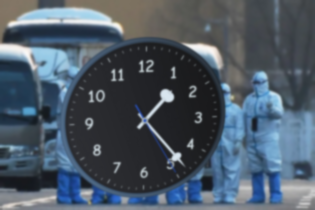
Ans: {"hour": 1, "minute": 23, "second": 25}
